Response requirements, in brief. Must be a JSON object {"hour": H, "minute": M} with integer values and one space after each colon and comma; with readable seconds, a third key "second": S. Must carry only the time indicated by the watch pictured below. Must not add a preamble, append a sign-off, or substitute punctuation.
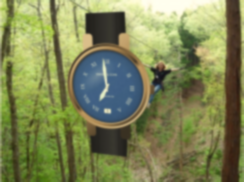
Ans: {"hour": 6, "minute": 59}
